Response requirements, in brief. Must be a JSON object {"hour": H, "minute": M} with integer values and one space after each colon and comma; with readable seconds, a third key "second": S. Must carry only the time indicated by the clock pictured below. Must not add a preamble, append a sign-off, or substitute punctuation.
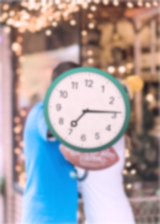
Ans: {"hour": 7, "minute": 14}
